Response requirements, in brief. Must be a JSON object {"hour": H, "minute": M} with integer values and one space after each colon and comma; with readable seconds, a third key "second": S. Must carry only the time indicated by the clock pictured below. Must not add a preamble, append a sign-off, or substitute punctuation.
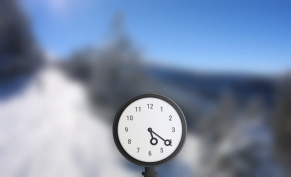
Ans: {"hour": 5, "minute": 21}
